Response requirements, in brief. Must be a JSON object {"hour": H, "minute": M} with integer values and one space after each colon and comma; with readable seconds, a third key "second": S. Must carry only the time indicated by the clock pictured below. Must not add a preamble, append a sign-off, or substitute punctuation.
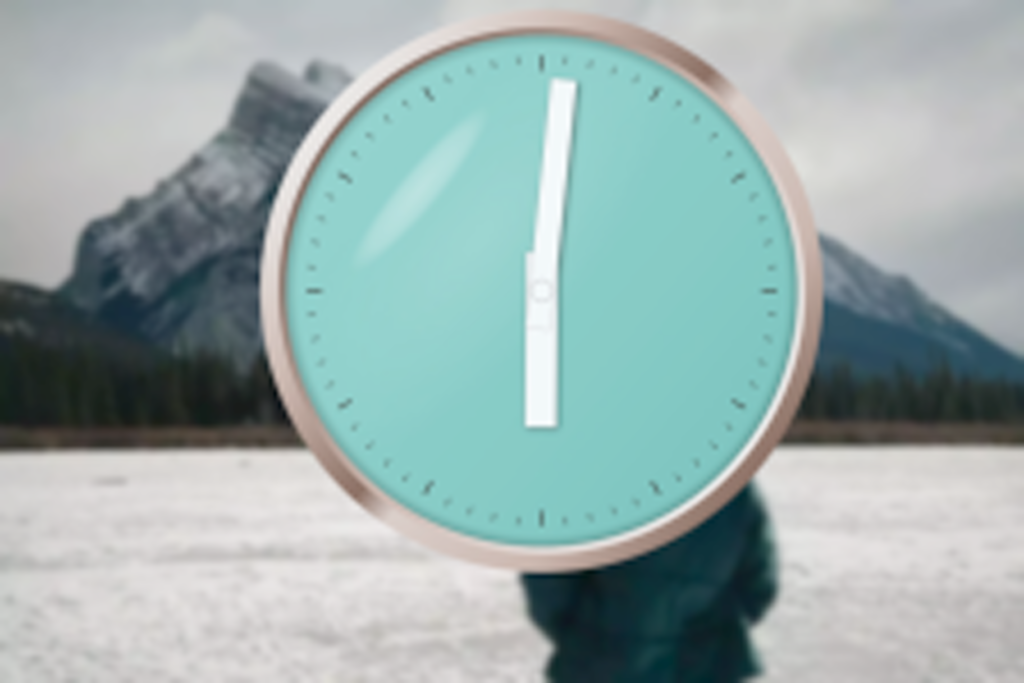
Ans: {"hour": 6, "minute": 1}
